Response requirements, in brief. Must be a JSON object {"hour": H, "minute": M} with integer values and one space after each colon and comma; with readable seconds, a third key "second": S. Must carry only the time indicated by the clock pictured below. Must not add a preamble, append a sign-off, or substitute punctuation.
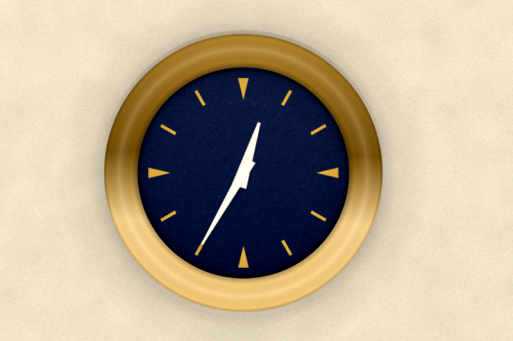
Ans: {"hour": 12, "minute": 35}
